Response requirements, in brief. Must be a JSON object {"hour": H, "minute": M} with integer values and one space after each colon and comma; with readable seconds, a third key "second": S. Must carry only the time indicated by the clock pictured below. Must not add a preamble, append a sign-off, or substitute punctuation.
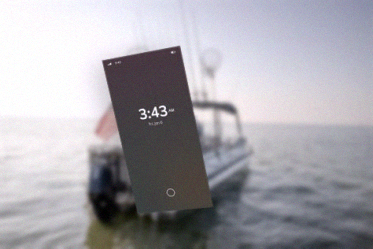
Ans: {"hour": 3, "minute": 43}
